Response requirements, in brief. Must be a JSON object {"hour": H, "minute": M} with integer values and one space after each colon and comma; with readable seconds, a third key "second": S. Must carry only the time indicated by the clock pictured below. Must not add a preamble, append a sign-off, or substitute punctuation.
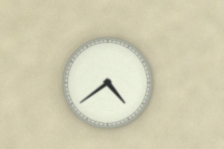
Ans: {"hour": 4, "minute": 39}
